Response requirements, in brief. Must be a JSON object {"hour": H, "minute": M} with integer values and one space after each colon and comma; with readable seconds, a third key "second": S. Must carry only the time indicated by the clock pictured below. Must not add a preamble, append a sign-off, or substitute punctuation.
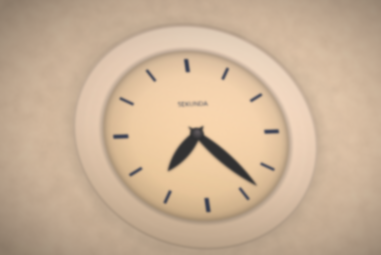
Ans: {"hour": 7, "minute": 23}
